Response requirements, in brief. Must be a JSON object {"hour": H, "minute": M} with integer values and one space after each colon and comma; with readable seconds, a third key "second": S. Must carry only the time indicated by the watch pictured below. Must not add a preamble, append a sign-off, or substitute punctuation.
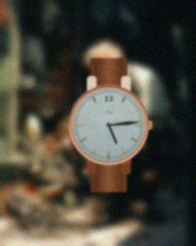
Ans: {"hour": 5, "minute": 14}
